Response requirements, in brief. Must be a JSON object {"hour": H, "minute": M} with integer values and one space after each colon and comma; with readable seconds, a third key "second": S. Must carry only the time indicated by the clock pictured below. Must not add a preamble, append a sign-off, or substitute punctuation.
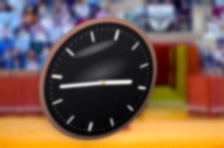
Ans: {"hour": 2, "minute": 43}
